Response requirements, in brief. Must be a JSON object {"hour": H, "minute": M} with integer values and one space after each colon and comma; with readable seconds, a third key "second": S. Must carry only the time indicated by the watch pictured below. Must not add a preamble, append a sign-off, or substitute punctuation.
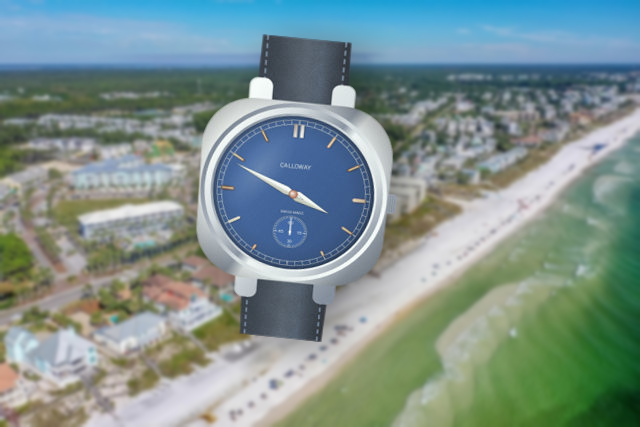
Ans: {"hour": 3, "minute": 49}
